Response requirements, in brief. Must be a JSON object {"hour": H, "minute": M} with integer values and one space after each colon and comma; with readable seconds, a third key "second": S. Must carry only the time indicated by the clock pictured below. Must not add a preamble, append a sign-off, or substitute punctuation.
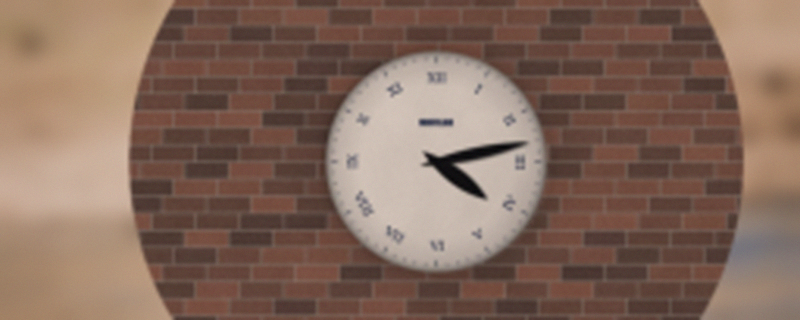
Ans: {"hour": 4, "minute": 13}
